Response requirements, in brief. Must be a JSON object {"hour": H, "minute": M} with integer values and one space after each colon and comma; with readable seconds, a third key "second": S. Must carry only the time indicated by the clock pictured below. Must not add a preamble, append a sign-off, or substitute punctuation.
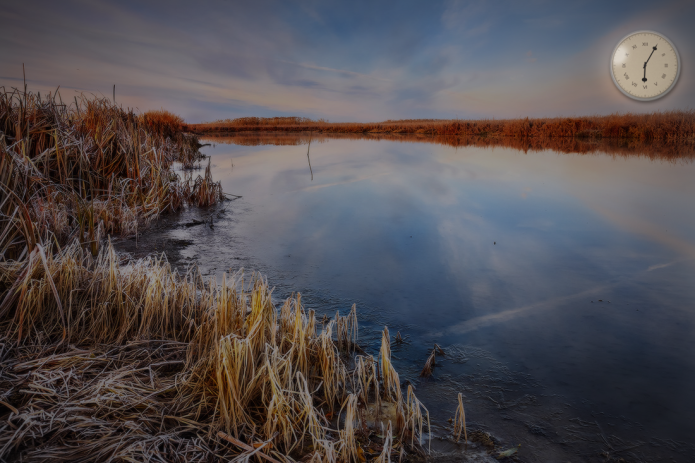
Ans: {"hour": 6, "minute": 5}
